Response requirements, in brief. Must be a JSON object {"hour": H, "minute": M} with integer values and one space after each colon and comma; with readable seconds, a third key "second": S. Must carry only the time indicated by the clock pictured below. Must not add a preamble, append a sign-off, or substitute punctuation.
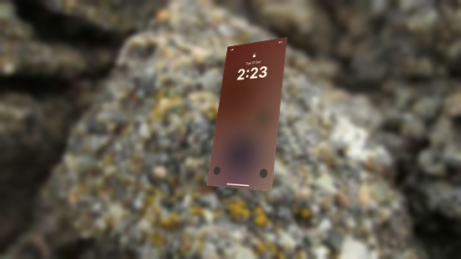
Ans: {"hour": 2, "minute": 23}
